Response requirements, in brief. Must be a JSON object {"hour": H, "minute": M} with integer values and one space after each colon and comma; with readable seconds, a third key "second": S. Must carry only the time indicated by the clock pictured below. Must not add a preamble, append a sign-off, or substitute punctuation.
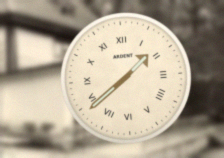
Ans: {"hour": 1, "minute": 39}
